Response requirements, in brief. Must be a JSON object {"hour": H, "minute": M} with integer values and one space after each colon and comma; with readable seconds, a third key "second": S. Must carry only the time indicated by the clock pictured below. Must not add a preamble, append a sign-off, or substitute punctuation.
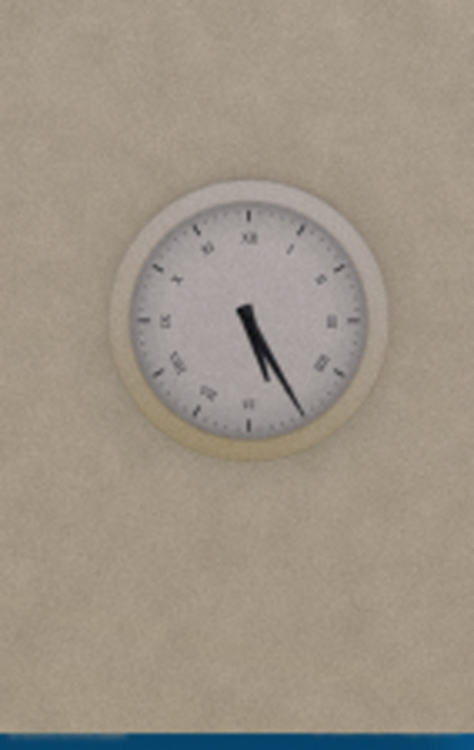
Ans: {"hour": 5, "minute": 25}
